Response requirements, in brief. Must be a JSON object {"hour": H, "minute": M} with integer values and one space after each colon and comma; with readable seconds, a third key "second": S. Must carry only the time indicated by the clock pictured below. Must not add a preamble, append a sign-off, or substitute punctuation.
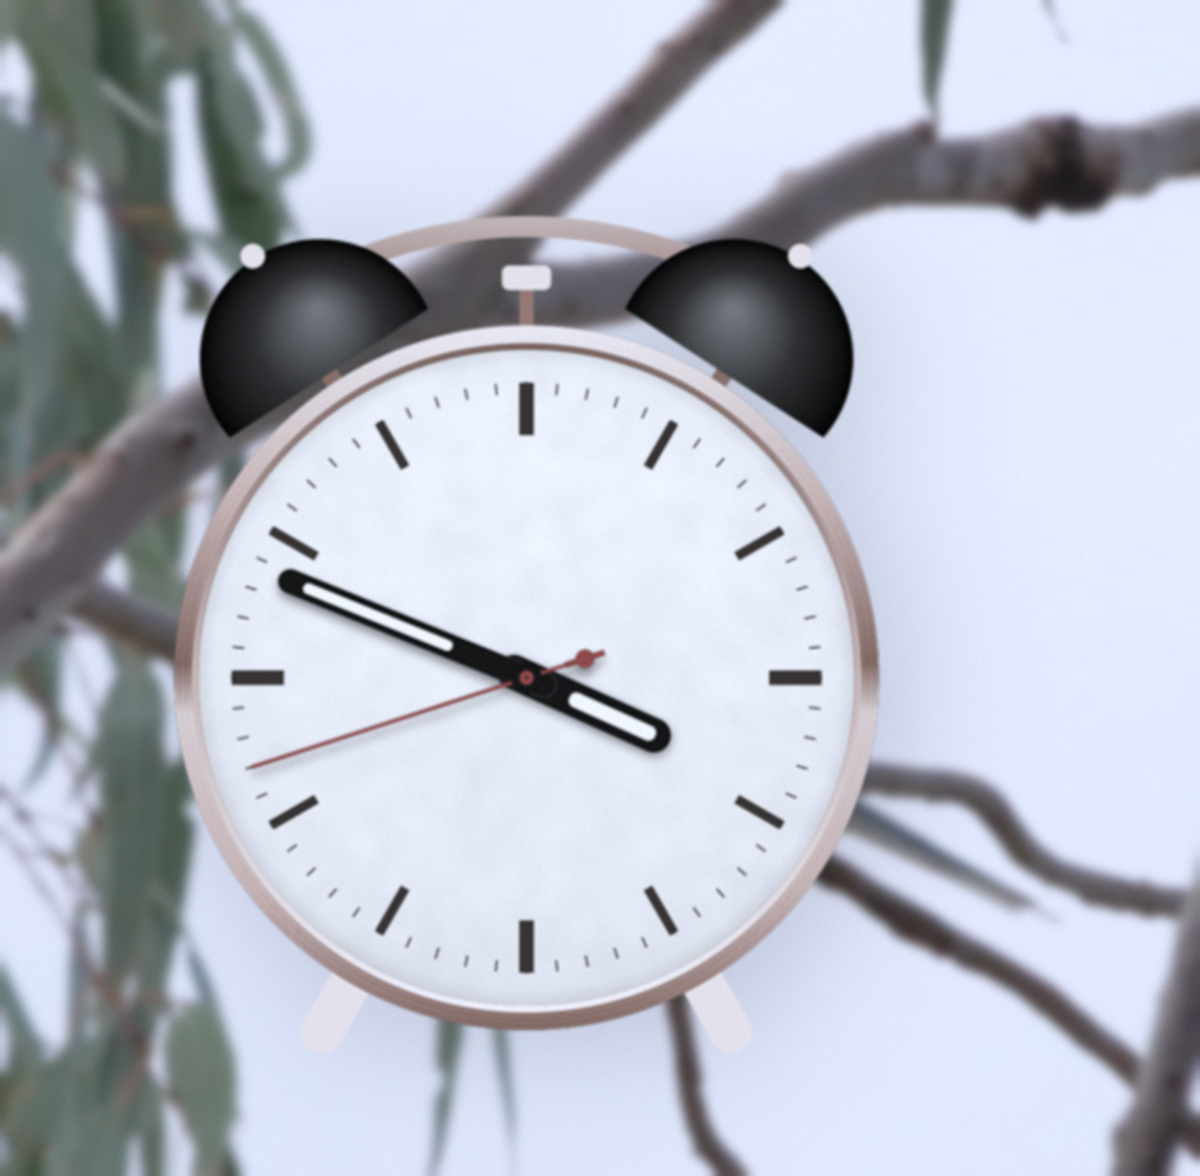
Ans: {"hour": 3, "minute": 48, "second": 42}
